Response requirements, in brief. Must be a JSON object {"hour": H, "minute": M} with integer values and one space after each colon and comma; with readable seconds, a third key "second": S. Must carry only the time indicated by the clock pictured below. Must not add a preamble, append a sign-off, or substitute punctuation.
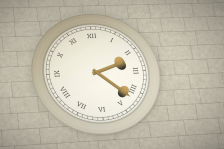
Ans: {"hour": 2, "minute": 22}
